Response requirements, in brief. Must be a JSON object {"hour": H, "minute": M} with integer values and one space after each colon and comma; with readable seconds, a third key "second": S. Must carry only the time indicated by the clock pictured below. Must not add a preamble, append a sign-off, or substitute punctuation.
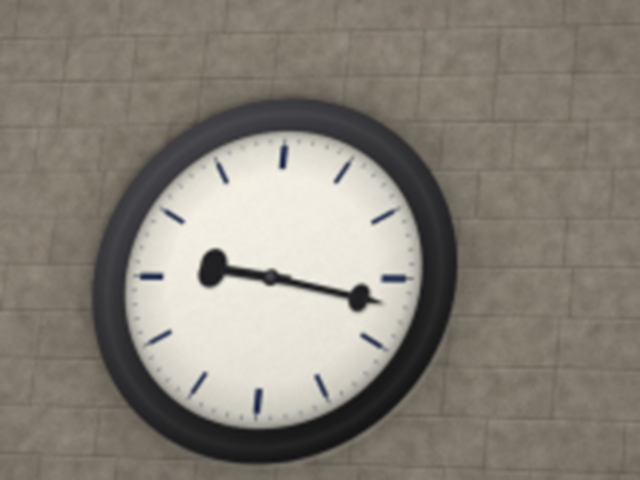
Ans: {"hour": 9, "minute": 17}
